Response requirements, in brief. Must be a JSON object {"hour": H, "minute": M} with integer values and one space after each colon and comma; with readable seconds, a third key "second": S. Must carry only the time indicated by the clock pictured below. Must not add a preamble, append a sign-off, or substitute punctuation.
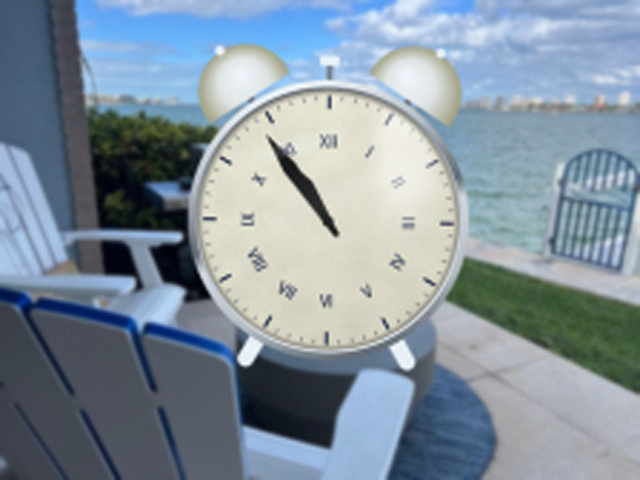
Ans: {"hour": 10, "minute": 54}
